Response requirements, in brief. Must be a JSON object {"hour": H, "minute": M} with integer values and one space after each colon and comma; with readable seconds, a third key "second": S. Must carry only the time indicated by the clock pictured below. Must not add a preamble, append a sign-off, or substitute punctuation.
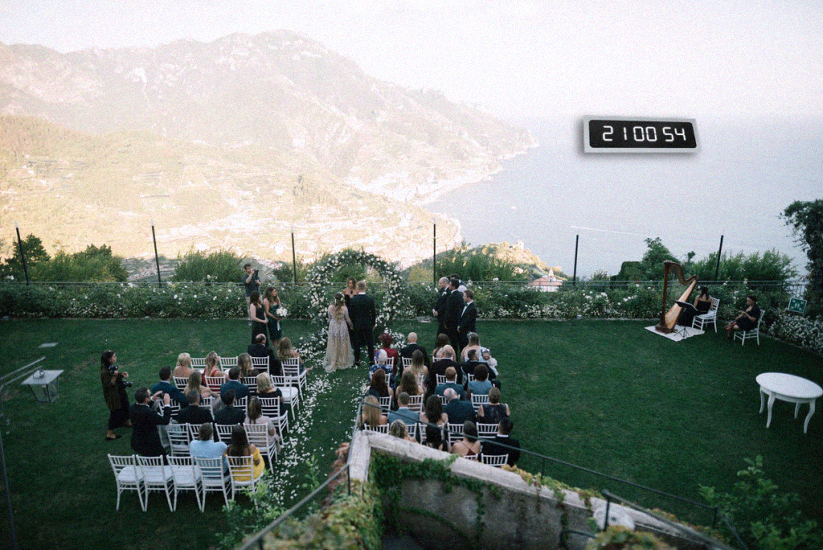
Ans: {"hour": 21, "minute": 0, "second": 54}
